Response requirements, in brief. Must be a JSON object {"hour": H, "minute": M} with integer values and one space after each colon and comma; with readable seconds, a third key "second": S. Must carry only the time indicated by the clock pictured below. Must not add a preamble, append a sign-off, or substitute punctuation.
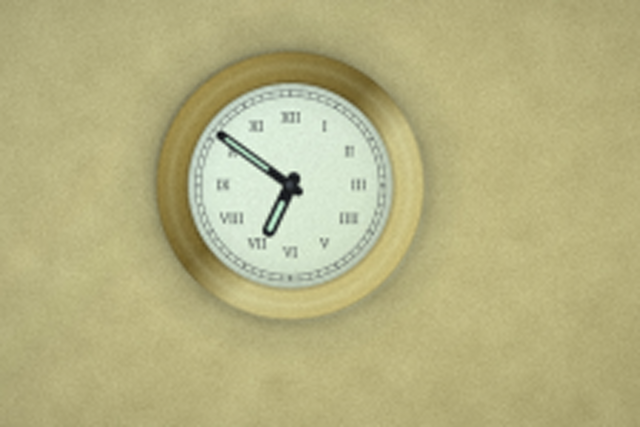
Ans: {"hour": 6, "minute": 51}
